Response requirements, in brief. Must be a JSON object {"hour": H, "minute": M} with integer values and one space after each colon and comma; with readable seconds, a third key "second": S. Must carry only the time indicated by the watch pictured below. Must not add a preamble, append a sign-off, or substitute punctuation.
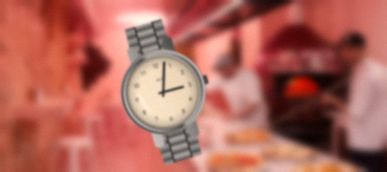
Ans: {"hour": 3, "minute": 3}
